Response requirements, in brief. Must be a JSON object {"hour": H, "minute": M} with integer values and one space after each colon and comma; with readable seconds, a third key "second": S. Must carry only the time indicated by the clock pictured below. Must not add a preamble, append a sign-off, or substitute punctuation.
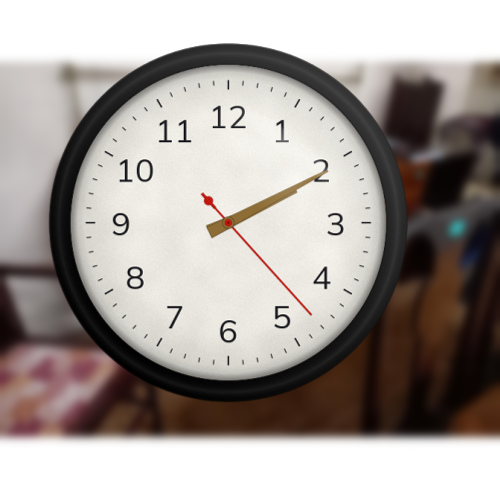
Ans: {"hour": 2, "minute": 10, "second": 23}
